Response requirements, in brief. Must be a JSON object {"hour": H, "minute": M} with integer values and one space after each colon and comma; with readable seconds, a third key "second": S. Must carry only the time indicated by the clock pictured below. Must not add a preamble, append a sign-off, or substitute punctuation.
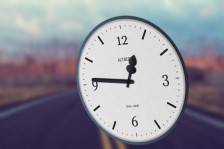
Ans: {"hour": 12, "minute": 46}
